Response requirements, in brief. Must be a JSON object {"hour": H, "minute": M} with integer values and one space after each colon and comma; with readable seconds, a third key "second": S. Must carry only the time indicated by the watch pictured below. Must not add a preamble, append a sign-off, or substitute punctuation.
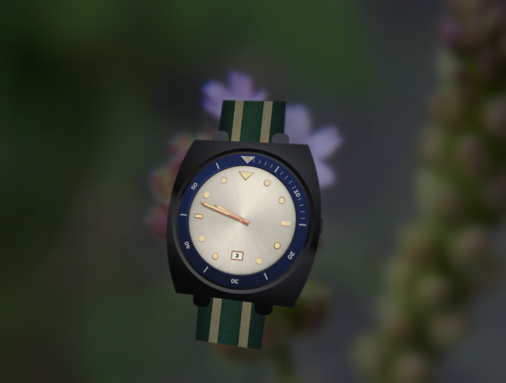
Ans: {"hour": 9, "minute": 48}
